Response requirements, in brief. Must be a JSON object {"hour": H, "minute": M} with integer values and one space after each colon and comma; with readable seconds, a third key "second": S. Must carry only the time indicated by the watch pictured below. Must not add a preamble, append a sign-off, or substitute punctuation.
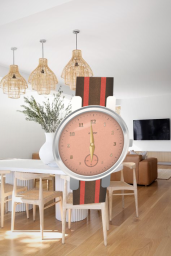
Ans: {"hour": 5, "minute": 59}
